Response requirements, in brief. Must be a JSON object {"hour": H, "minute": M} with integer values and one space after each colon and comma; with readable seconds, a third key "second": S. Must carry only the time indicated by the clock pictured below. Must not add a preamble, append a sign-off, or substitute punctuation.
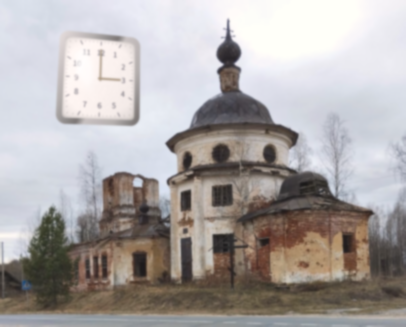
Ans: {"hour": 3, "minute": 0}
